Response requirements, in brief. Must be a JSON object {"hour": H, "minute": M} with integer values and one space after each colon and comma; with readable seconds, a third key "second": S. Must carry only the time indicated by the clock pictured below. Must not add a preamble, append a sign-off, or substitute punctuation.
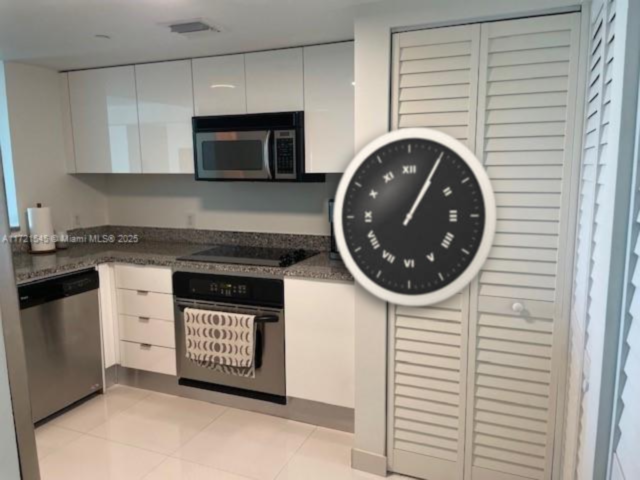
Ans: {"hour": 1, "minute": 5}
